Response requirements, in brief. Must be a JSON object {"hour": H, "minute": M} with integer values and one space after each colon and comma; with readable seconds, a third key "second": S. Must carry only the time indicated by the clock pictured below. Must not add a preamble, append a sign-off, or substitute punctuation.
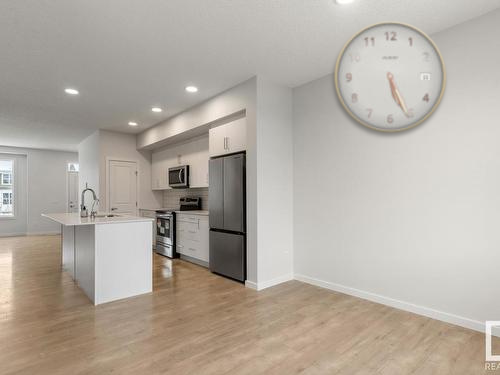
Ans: {"hour": 5, "minute": 26}
